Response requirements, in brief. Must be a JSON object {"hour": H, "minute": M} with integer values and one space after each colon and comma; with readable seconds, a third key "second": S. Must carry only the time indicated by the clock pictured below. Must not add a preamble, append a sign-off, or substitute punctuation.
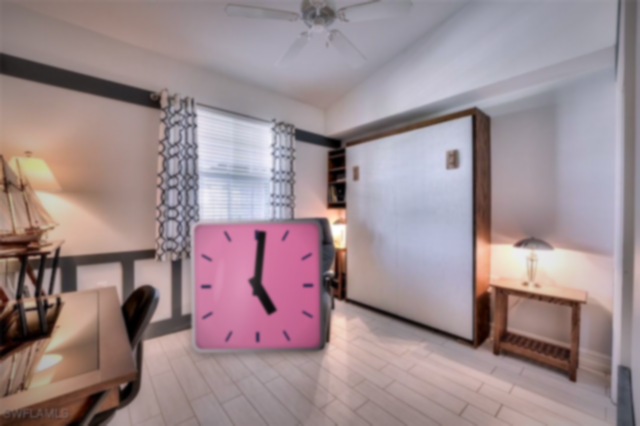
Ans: {"hour": 5, "minute": 1}
